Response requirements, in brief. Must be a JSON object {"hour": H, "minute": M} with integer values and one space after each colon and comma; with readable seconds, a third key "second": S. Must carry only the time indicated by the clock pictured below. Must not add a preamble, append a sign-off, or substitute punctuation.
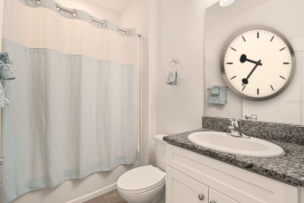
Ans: {"hour": 9, "minute": 36}
